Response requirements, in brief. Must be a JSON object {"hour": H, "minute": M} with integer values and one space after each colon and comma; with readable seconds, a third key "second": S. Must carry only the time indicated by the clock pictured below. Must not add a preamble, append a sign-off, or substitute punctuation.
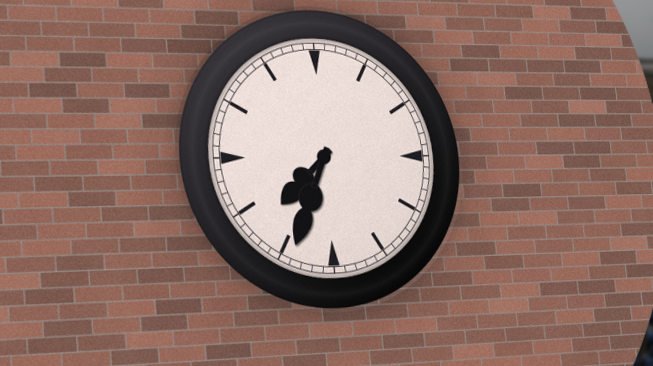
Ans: {"hour": 7, "minute": 34}
